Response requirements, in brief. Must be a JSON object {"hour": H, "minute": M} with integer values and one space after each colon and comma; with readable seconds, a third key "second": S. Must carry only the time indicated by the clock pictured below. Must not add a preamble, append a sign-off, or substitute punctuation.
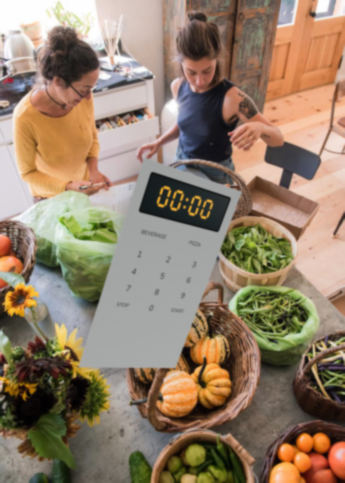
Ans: {"hour": 0, "minute": 0}
